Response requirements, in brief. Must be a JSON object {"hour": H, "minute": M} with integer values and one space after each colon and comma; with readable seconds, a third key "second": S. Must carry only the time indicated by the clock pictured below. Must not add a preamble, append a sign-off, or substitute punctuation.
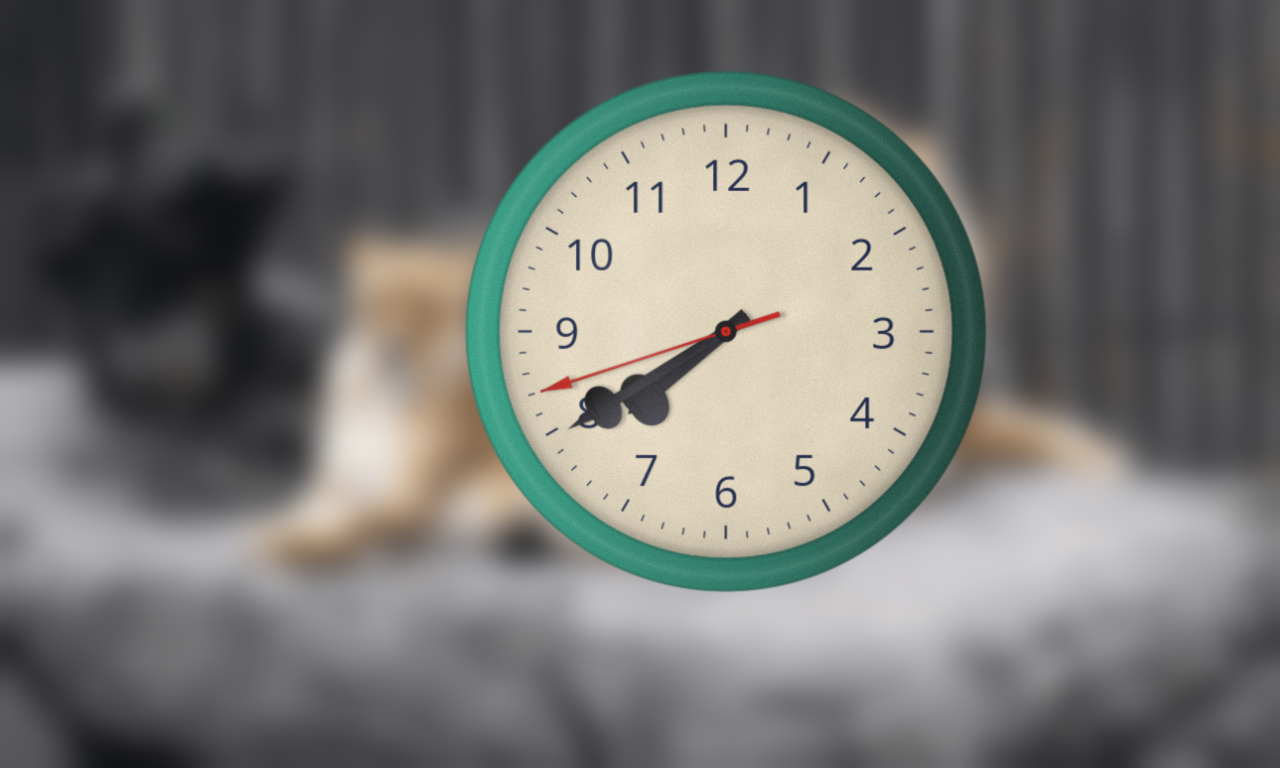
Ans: {"hour": 7, "minute": 39, "second": 42}
